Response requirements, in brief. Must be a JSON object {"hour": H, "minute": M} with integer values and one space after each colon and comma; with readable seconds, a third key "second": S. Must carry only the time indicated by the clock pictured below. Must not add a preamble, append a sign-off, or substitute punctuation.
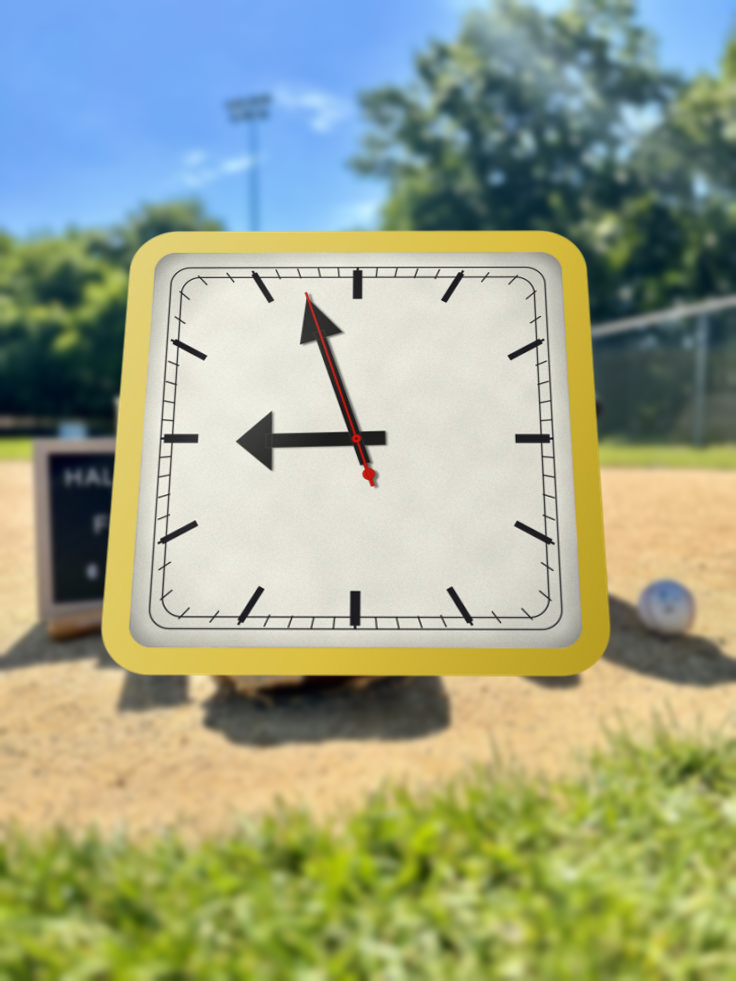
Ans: {"hour": 8, "minute": 56, "second": 57}
